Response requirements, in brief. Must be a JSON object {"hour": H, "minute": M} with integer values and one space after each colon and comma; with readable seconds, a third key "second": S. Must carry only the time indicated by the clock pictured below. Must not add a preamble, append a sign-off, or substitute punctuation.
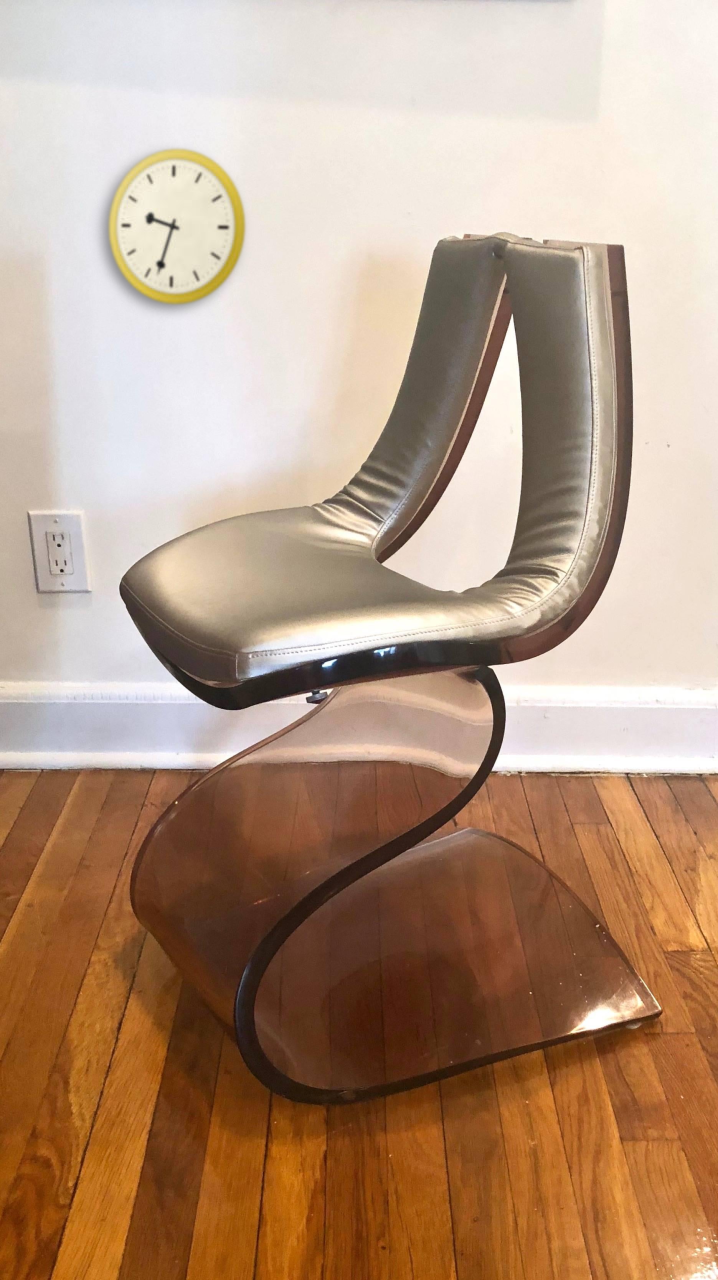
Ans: {"hour": 9, "minute": 33}
